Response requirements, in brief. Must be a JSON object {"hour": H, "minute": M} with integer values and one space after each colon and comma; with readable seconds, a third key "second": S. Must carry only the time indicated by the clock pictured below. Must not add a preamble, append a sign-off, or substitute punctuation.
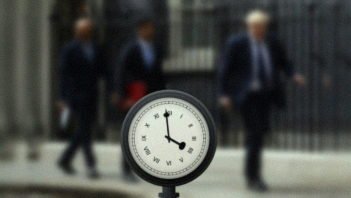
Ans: {"hour": 3, "minute": 59}
